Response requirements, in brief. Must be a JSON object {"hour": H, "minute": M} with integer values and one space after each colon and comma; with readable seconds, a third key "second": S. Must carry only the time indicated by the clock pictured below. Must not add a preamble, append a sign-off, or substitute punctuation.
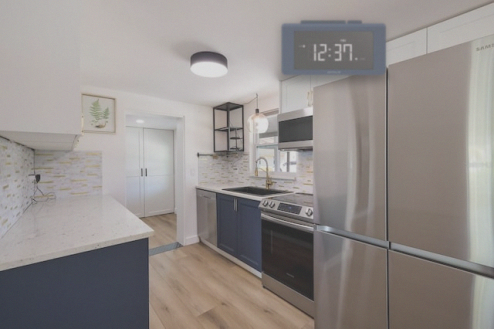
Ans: {"hour": 12, "minute": 37}
